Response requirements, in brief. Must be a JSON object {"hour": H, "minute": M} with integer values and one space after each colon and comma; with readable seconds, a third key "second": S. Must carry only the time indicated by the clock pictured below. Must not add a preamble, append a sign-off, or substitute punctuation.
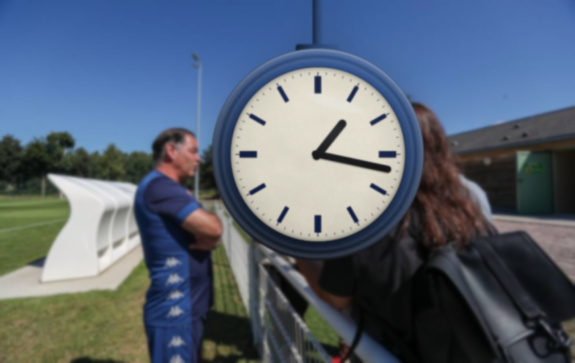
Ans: {"hour": 1, "minute": 17}
